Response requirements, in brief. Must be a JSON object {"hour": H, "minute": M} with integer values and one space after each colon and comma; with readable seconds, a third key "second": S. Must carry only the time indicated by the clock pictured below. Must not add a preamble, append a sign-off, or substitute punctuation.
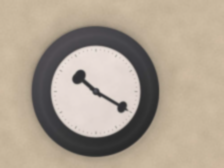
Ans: {"hour": 10, "minute": 20}
